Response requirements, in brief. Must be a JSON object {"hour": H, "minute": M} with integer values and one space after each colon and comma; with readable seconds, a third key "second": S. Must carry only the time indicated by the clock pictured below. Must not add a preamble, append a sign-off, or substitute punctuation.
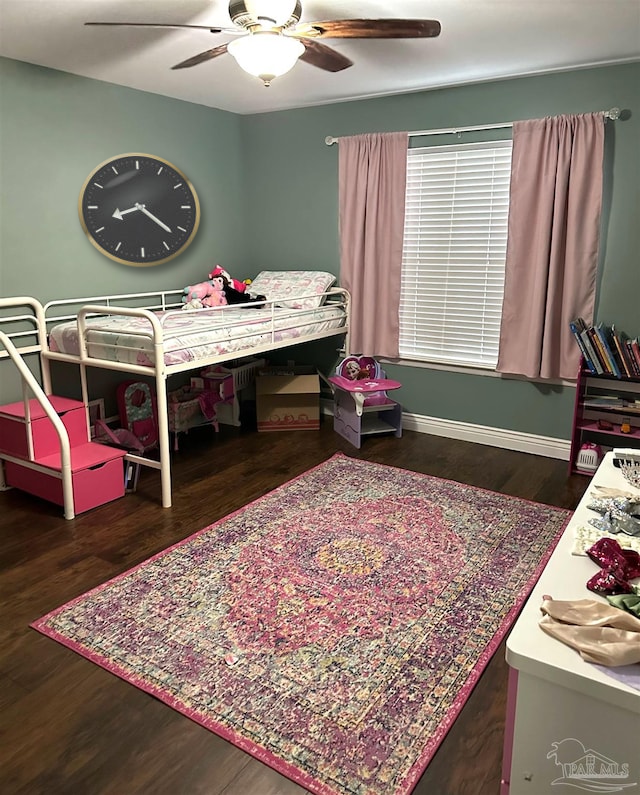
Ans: {"hour": 8, "minute": 22}
